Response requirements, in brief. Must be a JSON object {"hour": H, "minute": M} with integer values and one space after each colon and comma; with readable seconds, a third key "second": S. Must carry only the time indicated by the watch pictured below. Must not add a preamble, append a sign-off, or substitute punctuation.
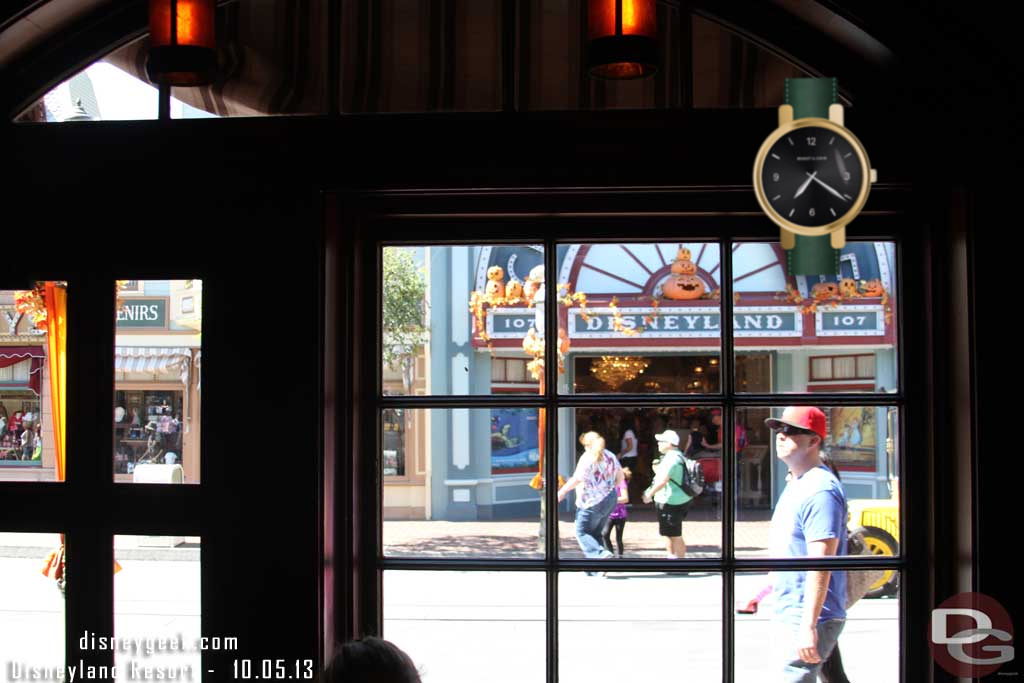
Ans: {"hour": 7, "minute": 21}
